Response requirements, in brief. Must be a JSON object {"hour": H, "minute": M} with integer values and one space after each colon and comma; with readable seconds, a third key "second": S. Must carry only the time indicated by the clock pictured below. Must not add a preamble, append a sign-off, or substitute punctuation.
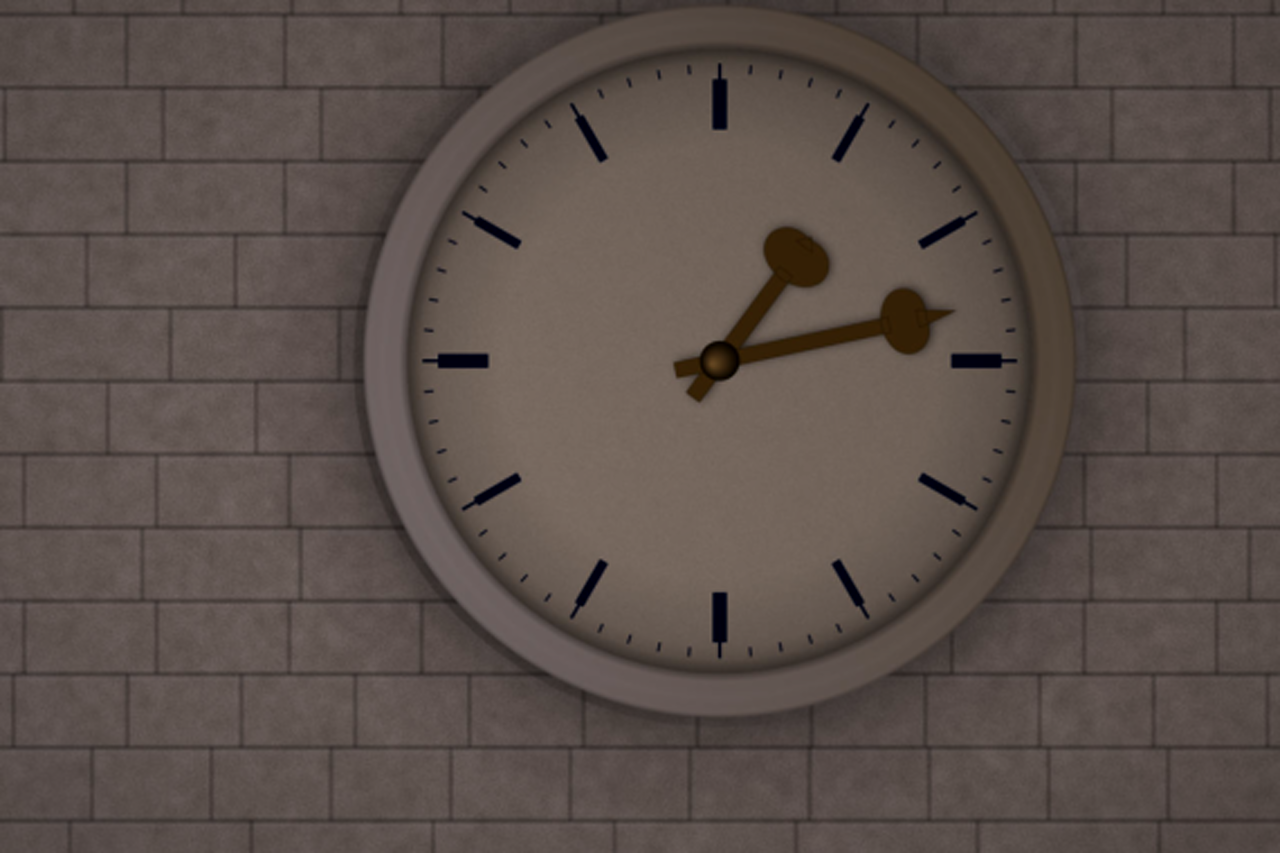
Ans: {"hour": 1, "minute": 13}
